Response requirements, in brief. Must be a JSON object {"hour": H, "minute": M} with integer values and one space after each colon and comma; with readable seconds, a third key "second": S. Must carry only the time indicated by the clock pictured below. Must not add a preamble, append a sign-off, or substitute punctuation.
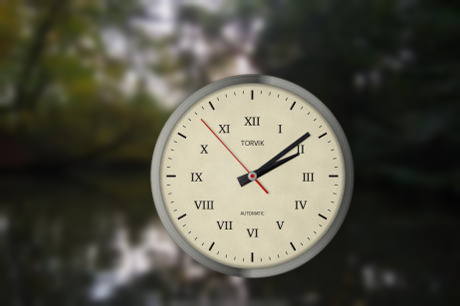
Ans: {"hour": 2, "minute": 8, "second": 53}
